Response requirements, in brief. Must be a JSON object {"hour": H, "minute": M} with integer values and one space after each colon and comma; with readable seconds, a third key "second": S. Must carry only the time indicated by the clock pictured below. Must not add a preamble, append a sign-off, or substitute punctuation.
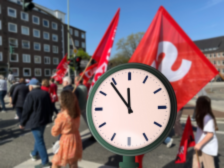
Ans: {"hour": 11, "minute": 54}
